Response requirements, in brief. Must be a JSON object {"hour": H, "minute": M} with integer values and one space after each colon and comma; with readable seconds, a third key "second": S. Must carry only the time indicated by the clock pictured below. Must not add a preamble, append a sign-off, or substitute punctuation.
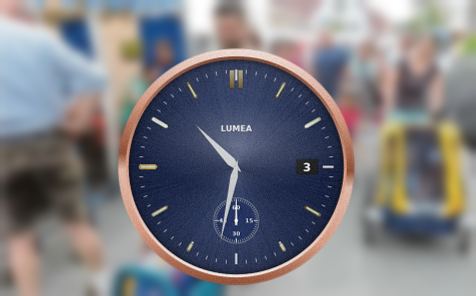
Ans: {"hour": 10, "minute": 32}
